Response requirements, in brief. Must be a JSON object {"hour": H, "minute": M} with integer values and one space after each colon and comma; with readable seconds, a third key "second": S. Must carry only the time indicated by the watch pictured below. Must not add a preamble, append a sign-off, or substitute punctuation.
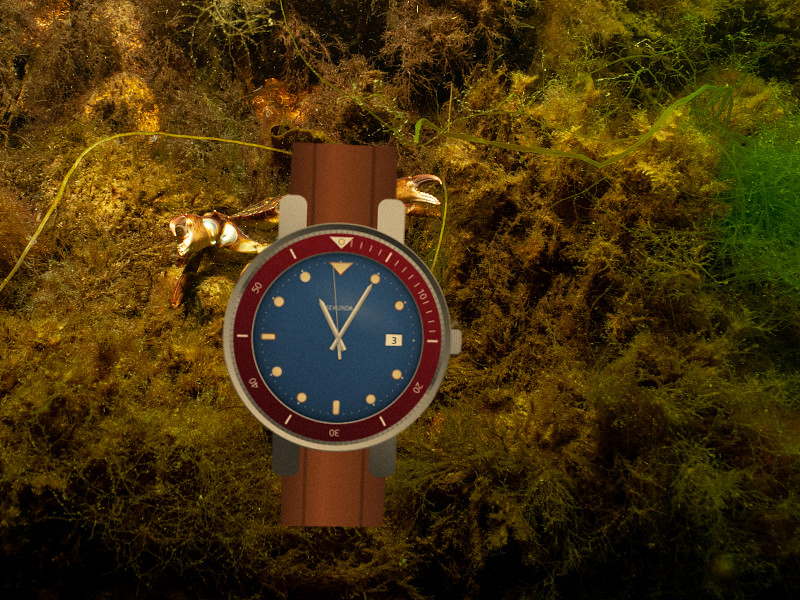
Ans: {"hour": 11, "minute": 4, "second": 59}
